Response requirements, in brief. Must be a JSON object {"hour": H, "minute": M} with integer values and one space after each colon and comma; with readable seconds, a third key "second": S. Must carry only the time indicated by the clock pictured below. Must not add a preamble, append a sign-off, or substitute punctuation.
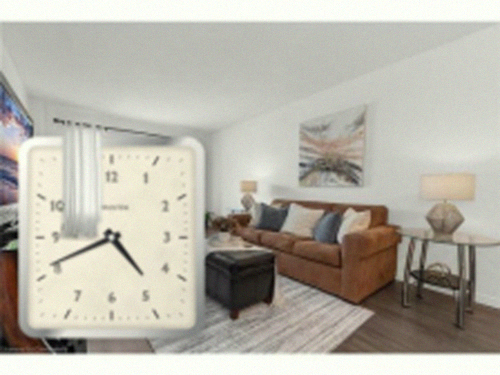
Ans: {"hour": 4, "minute": 41}
